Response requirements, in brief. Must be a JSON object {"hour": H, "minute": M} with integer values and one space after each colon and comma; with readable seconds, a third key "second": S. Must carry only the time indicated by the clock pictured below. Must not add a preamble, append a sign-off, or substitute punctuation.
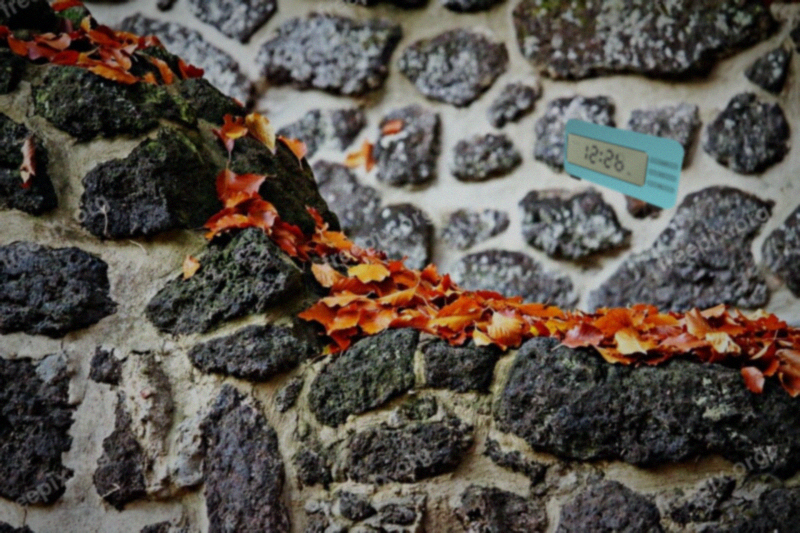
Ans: {"hour": 12, "minute": 26}
